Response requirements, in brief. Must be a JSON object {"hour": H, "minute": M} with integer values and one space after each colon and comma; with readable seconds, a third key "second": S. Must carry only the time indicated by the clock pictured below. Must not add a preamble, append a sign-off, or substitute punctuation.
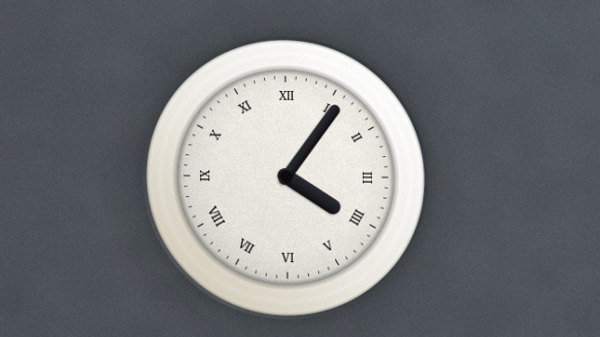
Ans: {"hour": 4, "minute": 6}
